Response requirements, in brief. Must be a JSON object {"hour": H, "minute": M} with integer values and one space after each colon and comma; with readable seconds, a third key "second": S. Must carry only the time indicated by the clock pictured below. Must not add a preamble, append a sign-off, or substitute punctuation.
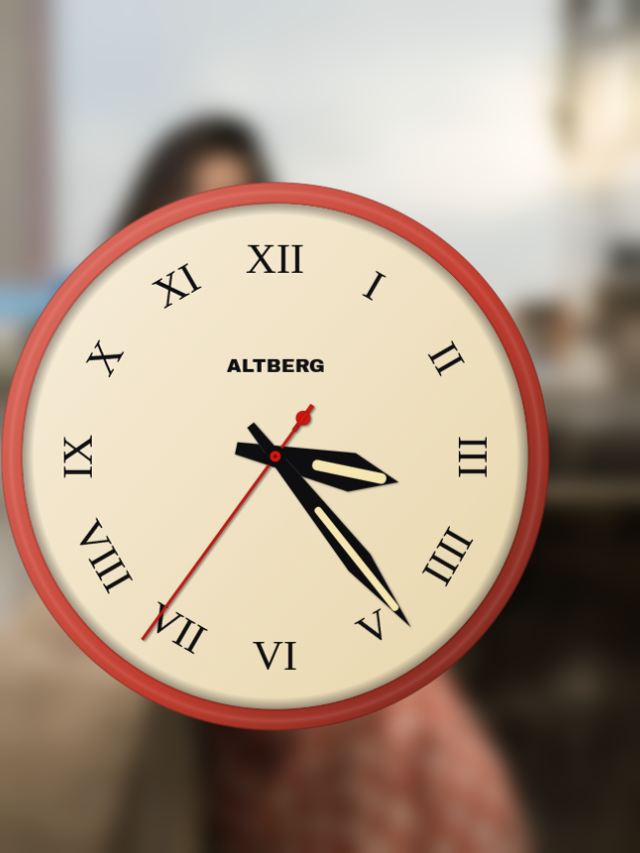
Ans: {"hour": 3, "minute": 23, "second": 36}
